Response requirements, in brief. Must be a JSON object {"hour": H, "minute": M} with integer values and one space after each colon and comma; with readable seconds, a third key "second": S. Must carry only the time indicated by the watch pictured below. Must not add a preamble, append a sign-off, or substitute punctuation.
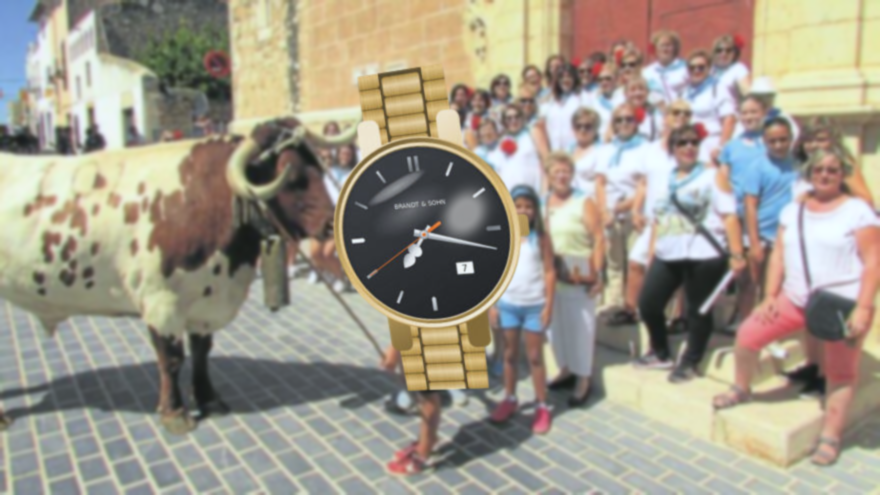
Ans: {"hour": 7, "minute": 17, "second": 40}
